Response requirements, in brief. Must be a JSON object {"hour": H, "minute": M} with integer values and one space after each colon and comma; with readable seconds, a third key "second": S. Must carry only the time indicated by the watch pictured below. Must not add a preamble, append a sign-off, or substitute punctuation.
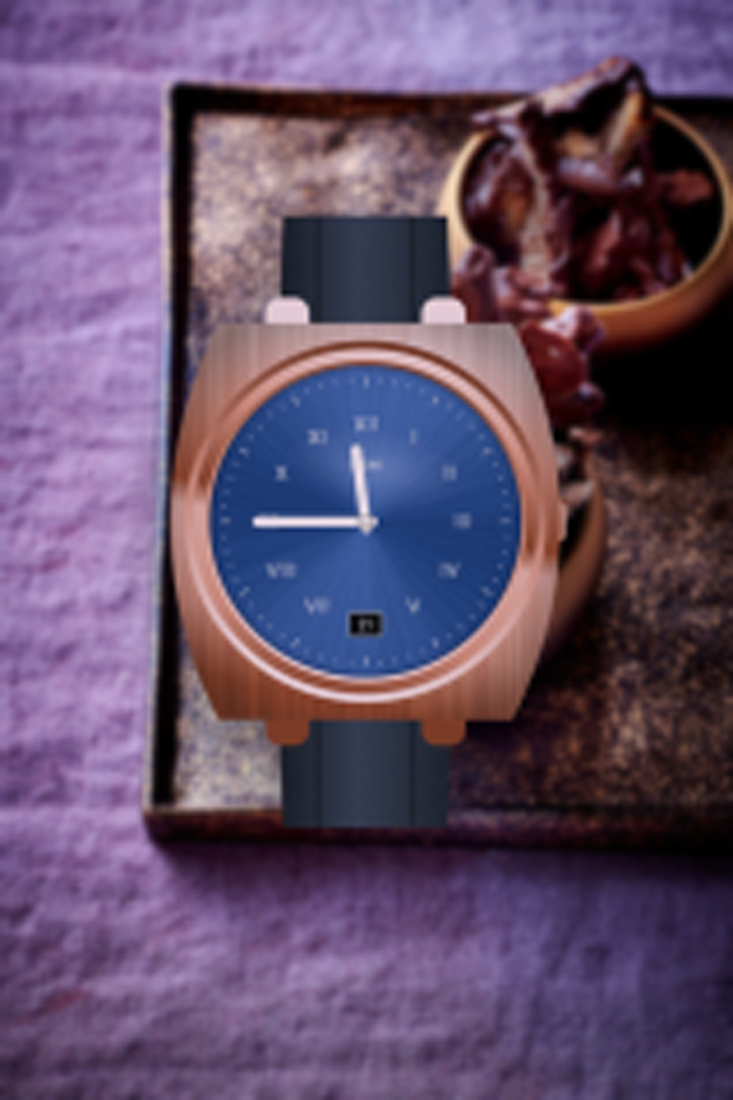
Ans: {"hour": 11, "minute": 45}
